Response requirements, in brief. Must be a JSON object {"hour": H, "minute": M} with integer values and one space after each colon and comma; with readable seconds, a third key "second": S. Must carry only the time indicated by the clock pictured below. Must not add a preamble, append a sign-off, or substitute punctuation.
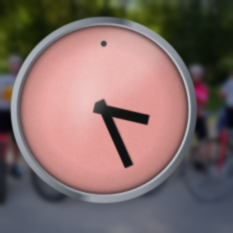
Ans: {"hour": 3, "minute": 26}
